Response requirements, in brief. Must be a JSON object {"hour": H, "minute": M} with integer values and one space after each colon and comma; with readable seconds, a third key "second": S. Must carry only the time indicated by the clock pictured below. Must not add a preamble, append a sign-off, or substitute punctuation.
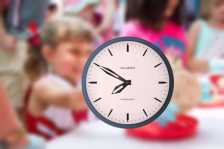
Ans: {"hour": 7, "minute": 50}
